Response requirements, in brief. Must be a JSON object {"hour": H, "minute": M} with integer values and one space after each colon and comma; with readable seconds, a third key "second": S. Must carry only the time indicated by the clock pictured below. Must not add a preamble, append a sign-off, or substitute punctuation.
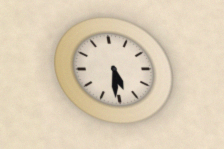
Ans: {"hour": 5, "minute": 31}
